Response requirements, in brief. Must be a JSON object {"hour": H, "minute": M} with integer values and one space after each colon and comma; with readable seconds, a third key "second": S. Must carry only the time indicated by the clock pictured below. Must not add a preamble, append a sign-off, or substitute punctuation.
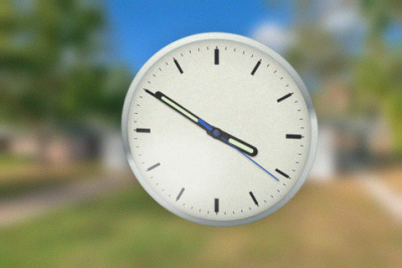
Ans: {"hour": 3, "minute": 50, "second": 21}
